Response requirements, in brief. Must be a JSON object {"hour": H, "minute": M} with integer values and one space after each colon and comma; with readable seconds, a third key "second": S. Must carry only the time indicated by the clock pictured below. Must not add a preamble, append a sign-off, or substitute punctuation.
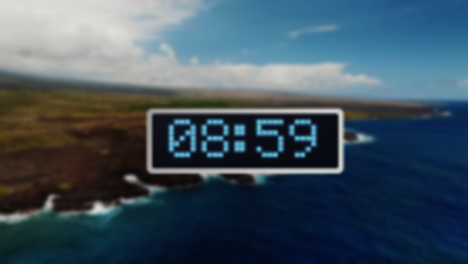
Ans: {"hour": 8, "minute": 59}
